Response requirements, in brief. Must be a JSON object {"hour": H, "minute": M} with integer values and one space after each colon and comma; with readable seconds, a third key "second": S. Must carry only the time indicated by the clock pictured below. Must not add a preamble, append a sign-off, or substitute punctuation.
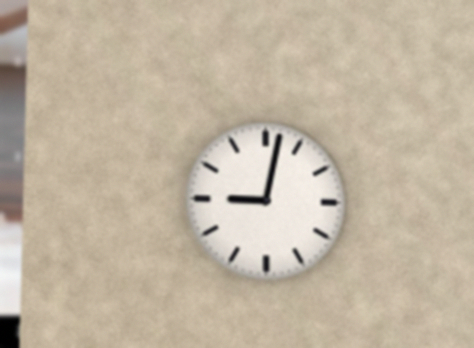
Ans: {"hour": 9, "minute": 2}
